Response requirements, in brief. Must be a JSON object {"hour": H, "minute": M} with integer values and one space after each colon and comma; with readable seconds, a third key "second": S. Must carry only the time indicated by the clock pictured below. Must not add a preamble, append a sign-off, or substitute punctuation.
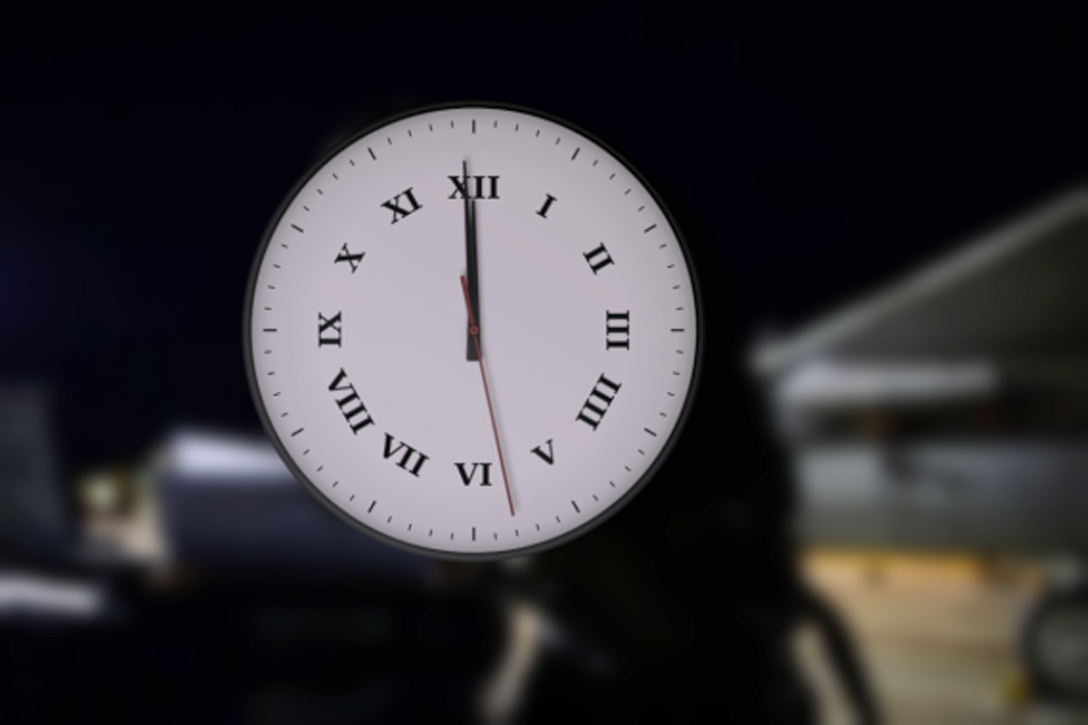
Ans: {"hour": 11, "minute": 59, "second": 28}
